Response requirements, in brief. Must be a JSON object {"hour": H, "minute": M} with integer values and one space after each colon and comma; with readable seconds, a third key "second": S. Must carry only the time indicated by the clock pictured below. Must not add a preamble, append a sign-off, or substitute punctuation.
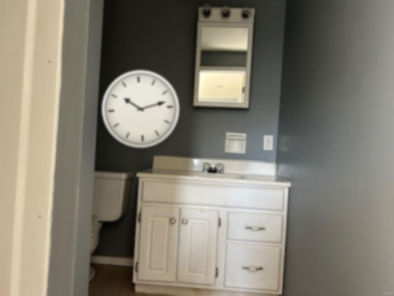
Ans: {"hour": 10, "minute": 13}
